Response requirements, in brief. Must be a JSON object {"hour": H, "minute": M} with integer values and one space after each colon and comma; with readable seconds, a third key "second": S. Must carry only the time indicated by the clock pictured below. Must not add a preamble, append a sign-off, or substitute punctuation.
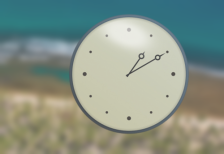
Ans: {"hour": 1, "minute": 10}
